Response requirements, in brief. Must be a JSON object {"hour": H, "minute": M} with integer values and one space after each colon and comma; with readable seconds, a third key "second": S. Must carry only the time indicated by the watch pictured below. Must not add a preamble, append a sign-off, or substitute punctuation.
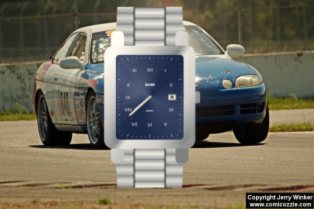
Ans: {"hour": 7, "minute": 38}
